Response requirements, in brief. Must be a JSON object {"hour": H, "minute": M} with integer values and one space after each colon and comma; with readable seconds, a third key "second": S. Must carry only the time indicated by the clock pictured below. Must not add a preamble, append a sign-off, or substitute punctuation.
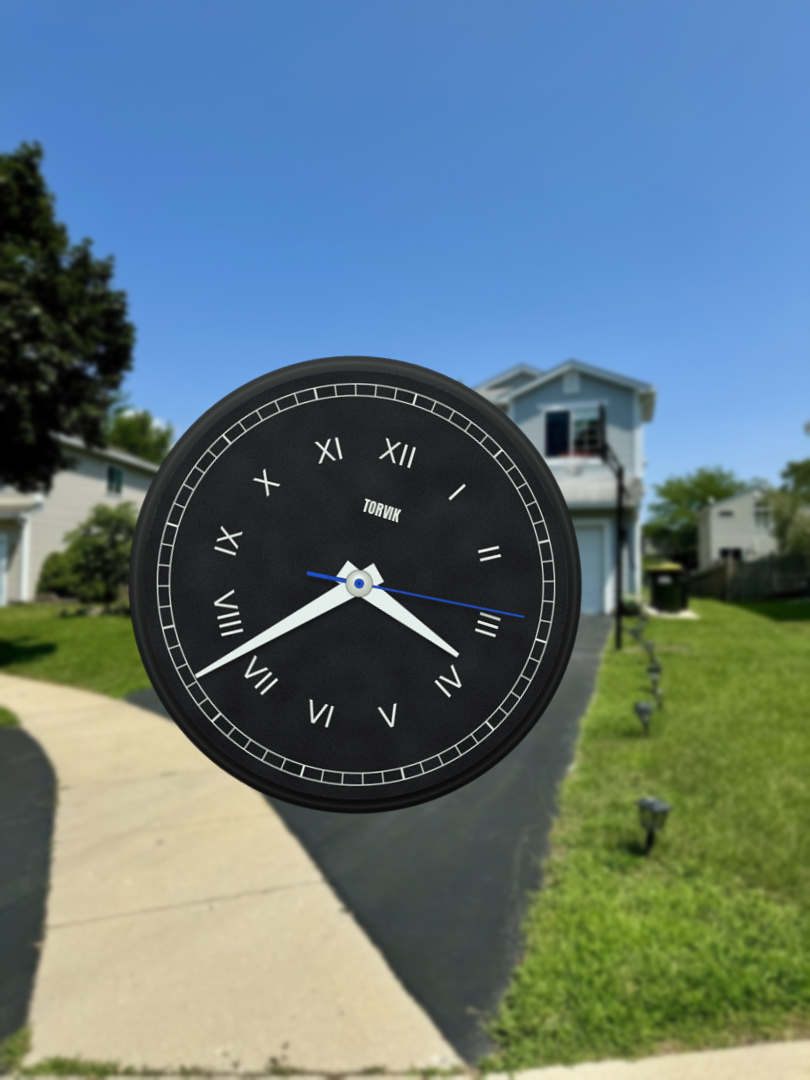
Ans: {"hour": 3, "minute": 37, "second": 14}
